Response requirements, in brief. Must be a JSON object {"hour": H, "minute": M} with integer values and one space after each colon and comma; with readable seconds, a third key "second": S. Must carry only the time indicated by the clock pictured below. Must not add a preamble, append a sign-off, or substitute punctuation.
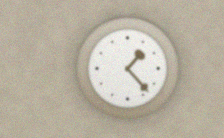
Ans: {"hour": 1, "minute": 23}
